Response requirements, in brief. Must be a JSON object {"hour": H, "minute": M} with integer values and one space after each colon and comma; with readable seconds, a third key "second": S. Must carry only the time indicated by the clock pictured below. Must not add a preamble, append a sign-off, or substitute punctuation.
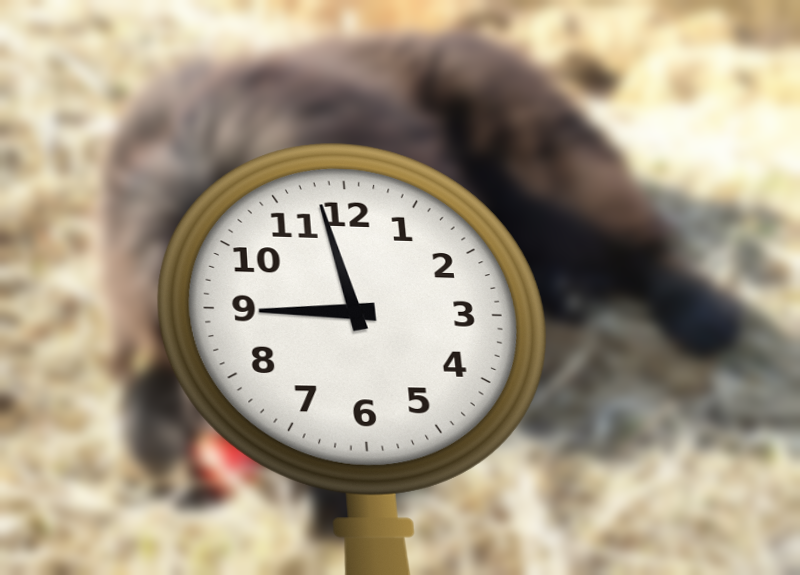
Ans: {"hour": 8, "minute": 58}
